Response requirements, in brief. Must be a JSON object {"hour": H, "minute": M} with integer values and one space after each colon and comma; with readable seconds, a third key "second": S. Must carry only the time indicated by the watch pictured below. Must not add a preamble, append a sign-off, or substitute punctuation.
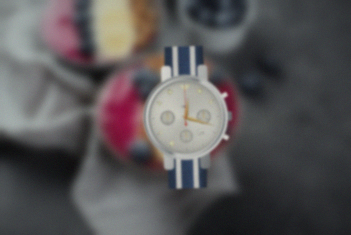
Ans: {"hour": 12, "minute": 18}
